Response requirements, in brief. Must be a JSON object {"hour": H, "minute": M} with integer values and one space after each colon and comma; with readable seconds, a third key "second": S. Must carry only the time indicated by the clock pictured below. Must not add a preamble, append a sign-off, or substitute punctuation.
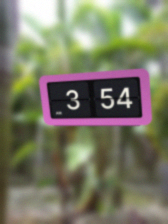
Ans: {"hour": 3, "minute": 54}
